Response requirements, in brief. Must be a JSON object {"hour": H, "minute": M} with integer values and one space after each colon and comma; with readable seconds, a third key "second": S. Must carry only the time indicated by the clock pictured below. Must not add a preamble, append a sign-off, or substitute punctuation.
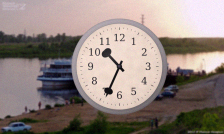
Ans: {"hour": 10, "minute": 34}
